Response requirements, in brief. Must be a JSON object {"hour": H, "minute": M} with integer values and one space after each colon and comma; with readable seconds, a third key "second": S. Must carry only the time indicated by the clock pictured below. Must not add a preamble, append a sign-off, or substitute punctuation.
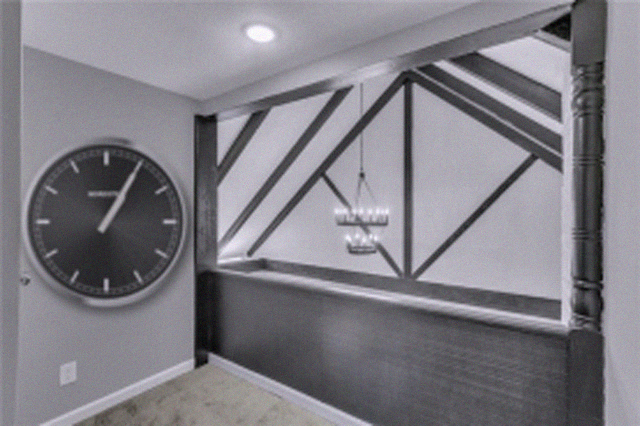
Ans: {"hour": 1, "minute": 5}
